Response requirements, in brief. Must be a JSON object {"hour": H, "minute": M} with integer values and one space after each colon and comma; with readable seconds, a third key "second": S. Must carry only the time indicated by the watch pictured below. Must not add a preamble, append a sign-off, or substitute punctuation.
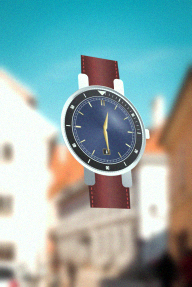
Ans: {"hour": 12, "minute": 29}
